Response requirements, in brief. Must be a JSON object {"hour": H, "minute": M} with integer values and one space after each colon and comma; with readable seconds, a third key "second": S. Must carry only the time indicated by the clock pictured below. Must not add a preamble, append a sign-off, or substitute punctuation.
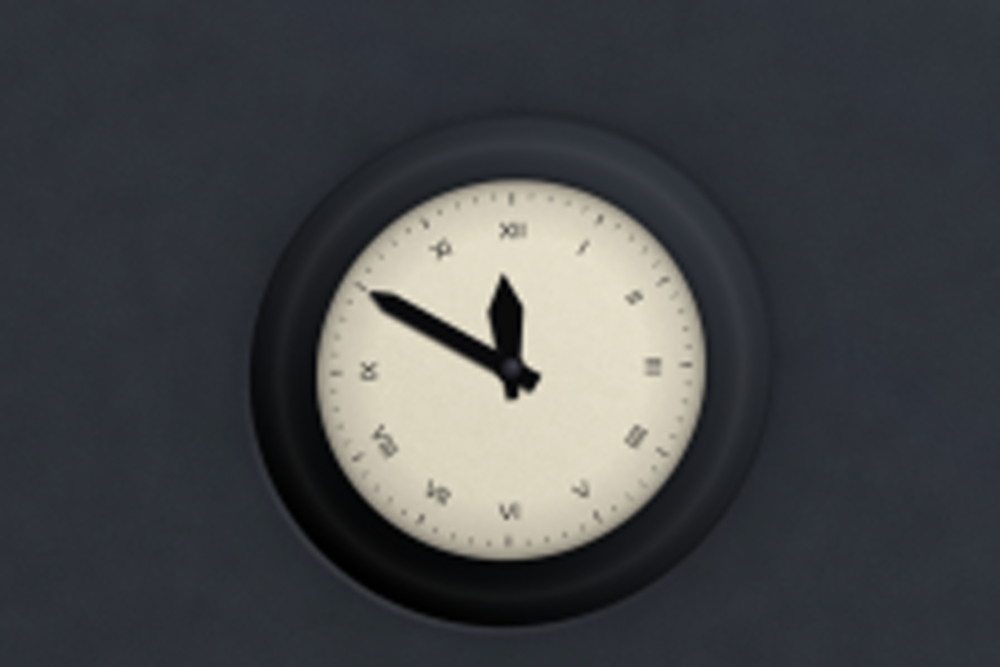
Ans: {"hour": 11, "minute": 50}
